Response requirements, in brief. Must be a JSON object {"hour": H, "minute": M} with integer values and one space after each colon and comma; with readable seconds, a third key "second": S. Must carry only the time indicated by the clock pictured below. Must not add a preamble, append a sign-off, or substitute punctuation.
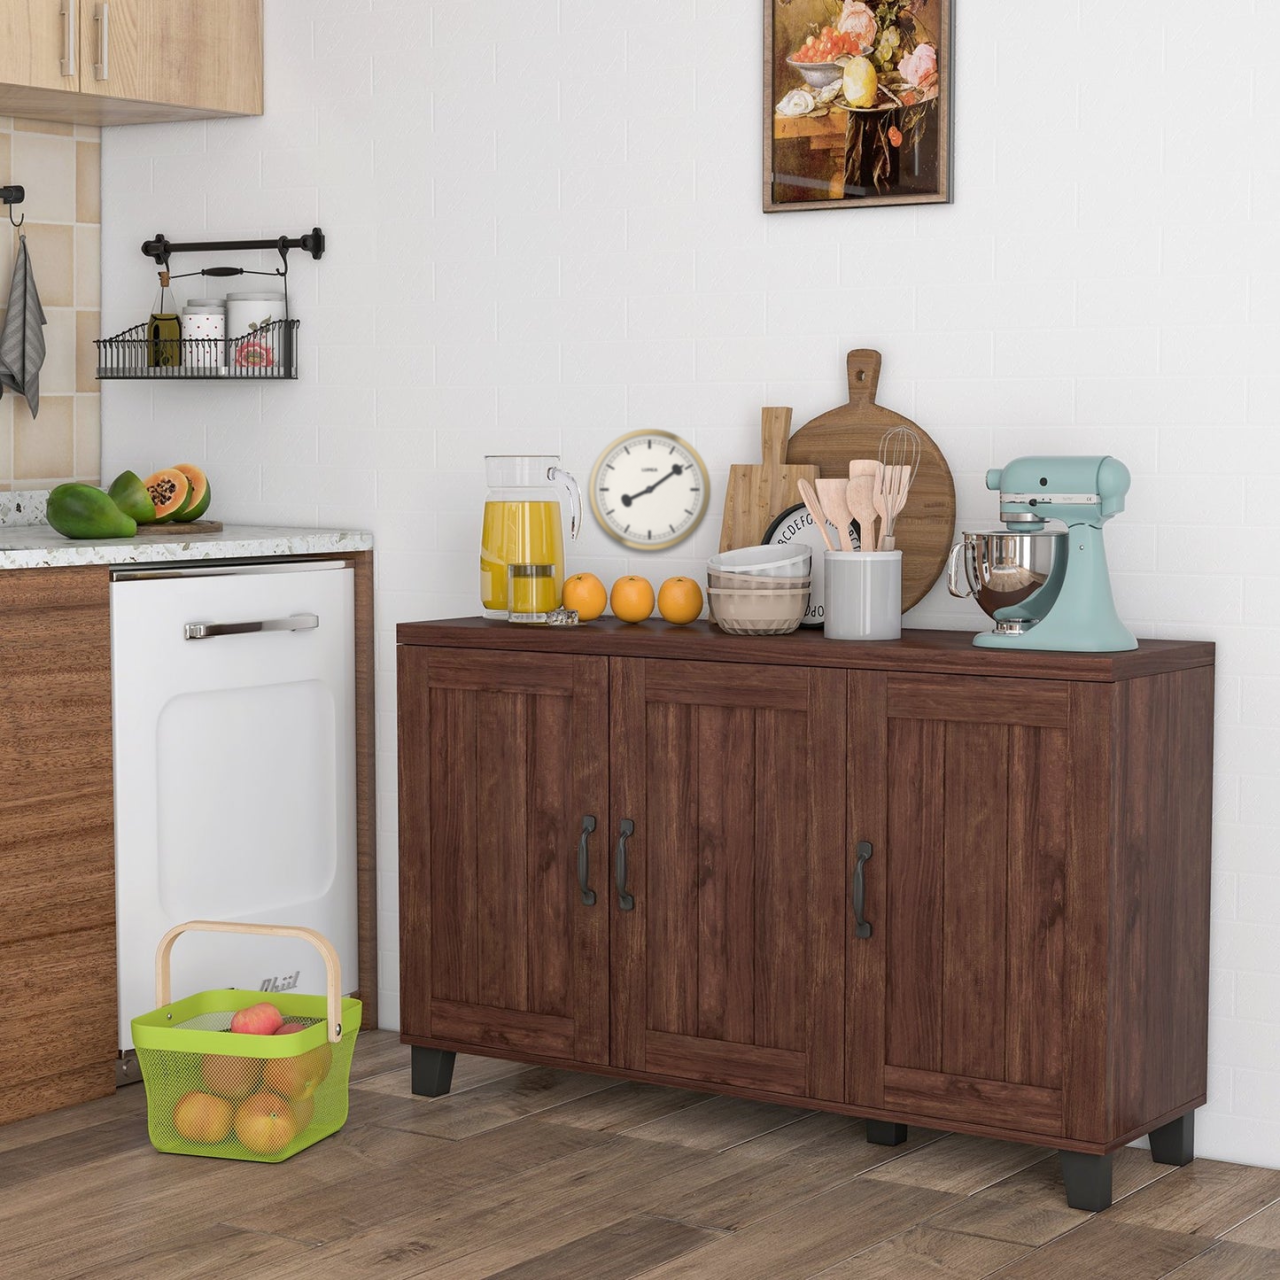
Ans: {"hour": 8, "minute": 9}
